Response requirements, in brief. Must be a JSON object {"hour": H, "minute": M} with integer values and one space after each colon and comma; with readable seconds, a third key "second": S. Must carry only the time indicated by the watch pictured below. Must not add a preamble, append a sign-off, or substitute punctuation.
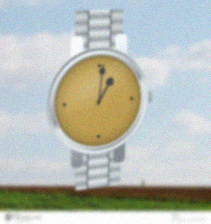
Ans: {"hour": 1, "minute": 1}
